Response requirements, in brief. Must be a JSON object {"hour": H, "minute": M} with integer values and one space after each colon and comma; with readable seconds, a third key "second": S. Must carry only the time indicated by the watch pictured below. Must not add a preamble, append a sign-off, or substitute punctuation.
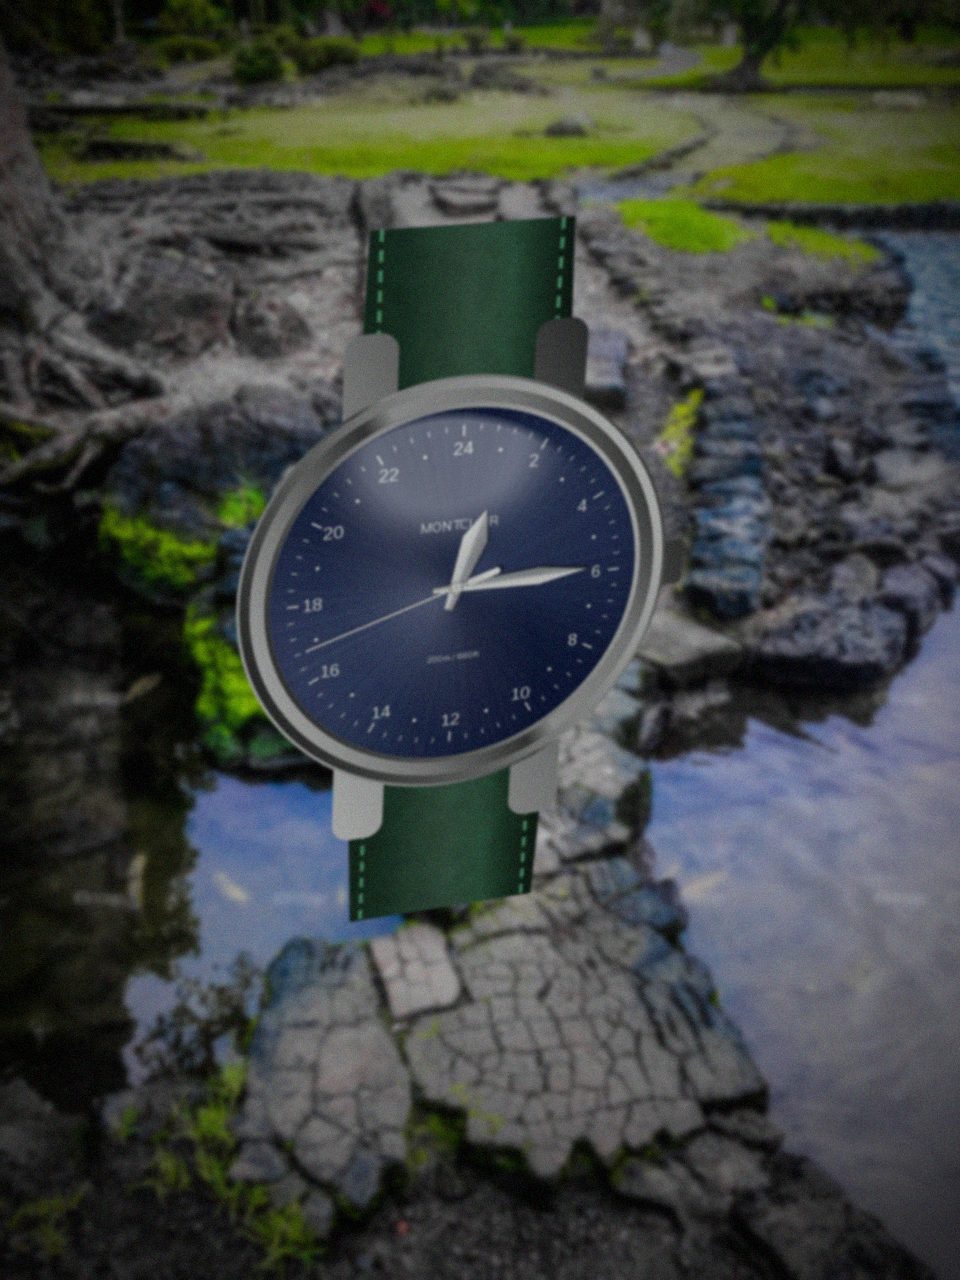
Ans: {"hour": 1, "minute": 14, "second": 42}
